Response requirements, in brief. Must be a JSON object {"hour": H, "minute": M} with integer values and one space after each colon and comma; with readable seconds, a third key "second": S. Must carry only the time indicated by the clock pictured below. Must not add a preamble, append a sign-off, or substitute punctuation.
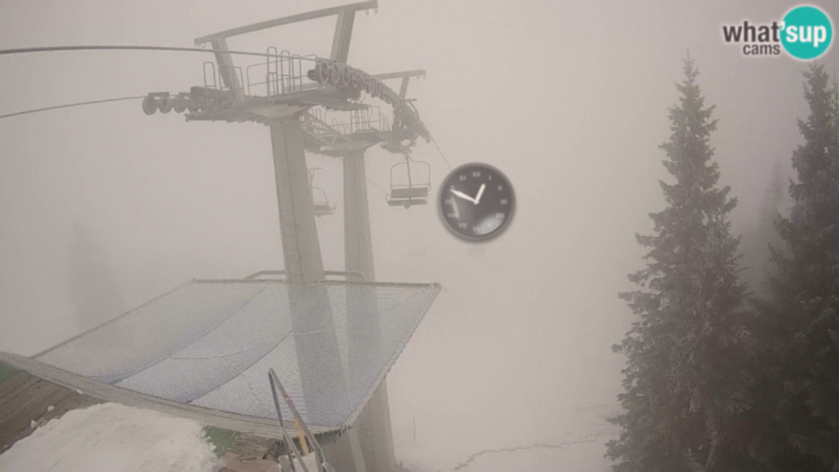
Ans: {"hour": 12, "minute": 49}
